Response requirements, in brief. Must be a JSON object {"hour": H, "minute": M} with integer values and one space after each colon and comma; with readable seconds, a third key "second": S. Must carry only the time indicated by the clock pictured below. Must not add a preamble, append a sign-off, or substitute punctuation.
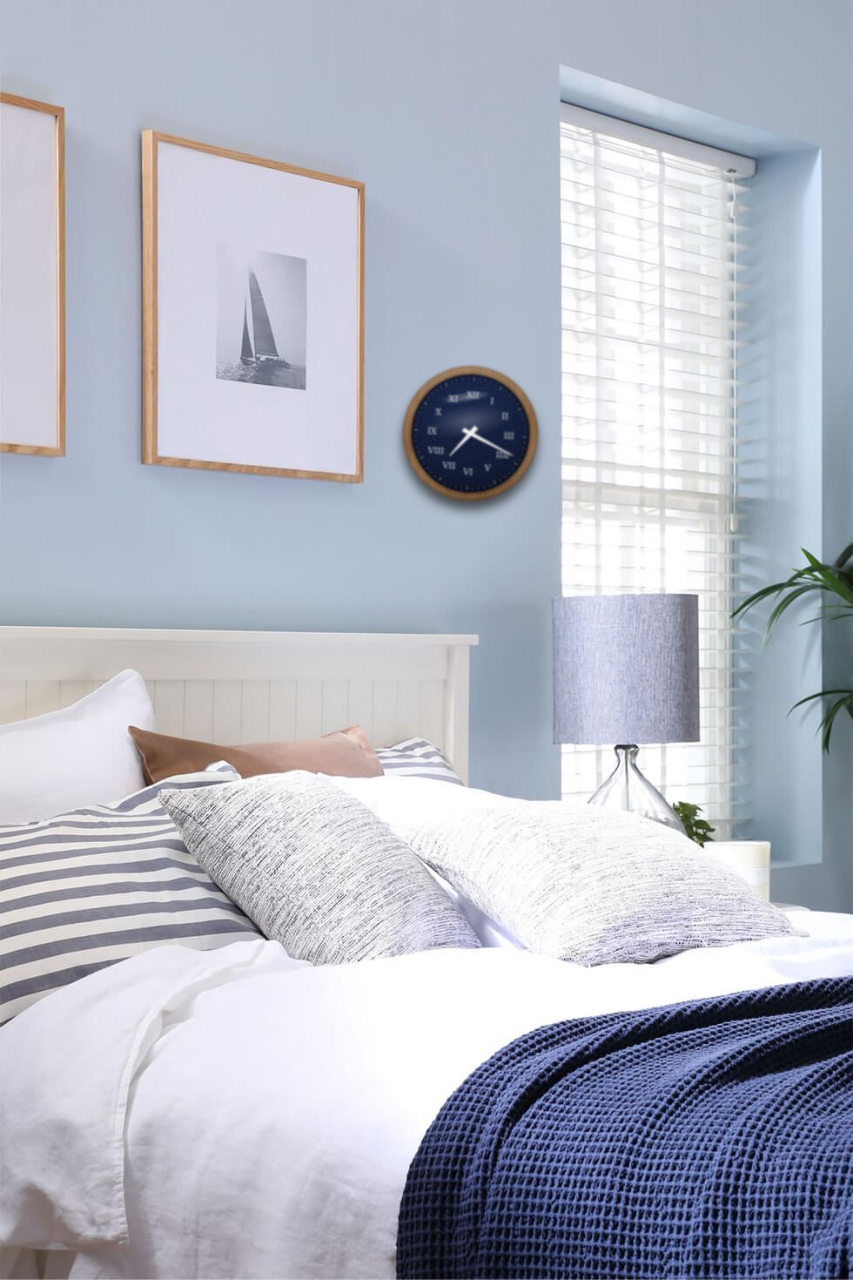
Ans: {"hour": 7, "minute": 19}
